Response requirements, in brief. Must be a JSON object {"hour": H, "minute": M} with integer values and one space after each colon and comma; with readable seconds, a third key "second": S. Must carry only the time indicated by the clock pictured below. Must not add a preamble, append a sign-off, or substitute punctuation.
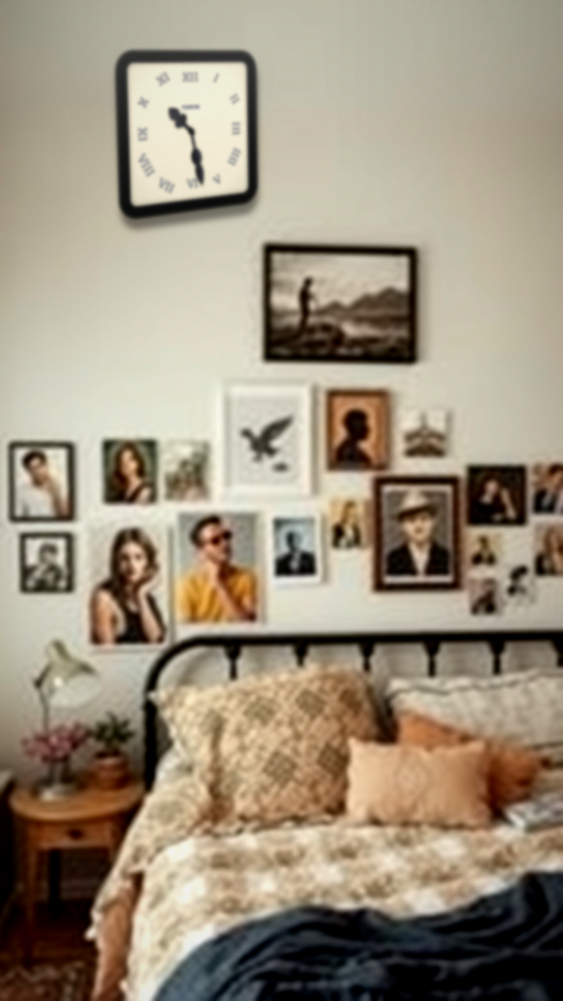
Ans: {"hour": 10, "minute": 28}
